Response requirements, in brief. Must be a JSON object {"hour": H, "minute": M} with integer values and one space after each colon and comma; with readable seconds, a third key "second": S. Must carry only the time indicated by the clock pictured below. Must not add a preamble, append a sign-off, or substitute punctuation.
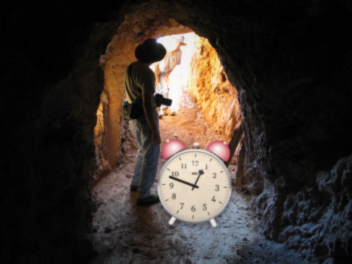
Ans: {"hour": 12, "minute": 48}
